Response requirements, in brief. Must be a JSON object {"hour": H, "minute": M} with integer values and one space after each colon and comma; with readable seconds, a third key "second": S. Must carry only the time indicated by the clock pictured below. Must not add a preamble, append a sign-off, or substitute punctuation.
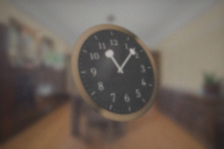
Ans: {"hour": 11, "minute": 8}
